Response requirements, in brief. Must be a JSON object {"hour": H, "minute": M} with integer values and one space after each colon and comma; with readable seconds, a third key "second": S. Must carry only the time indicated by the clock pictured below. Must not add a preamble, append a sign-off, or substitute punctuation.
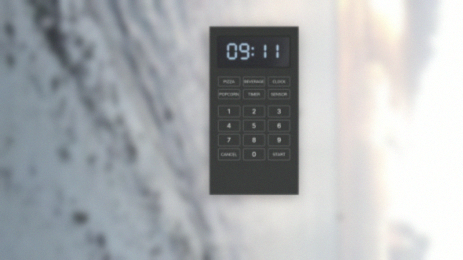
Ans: {"hour": 9, "minute": 11}
